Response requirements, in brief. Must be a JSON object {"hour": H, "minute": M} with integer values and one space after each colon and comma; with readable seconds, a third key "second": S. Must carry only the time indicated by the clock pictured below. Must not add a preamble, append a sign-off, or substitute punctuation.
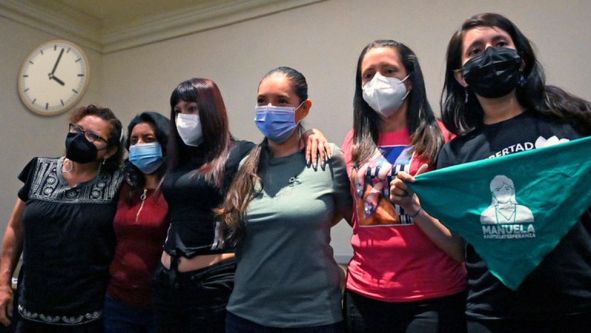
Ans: {"hour": 4, "minute": 3}
